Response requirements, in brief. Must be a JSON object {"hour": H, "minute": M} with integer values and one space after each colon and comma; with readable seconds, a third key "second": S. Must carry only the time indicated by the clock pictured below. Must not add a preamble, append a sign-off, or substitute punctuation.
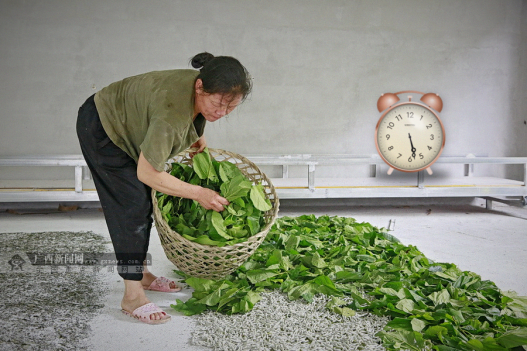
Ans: {"hour": 5, "minute": 28}
